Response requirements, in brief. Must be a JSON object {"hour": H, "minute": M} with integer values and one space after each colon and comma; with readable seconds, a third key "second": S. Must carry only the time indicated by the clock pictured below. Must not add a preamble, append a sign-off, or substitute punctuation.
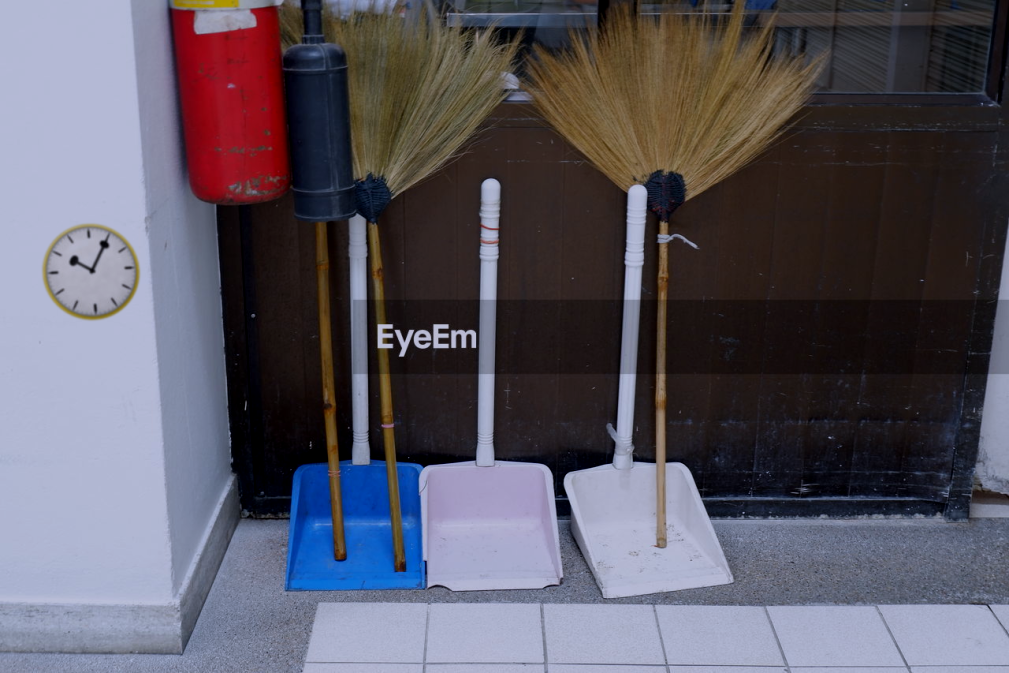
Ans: {"hour": 10, "minute": 5}
